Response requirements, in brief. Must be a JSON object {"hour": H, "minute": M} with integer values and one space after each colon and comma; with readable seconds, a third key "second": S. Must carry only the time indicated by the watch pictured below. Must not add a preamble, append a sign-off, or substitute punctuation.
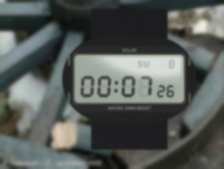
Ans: {"hour": 0, "minute": 7, "second": 26}
